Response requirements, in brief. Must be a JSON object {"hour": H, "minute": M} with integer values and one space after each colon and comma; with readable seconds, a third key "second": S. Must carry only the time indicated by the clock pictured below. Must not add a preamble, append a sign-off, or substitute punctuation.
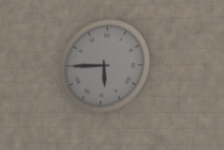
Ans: {"hour": 5, "minute": 45}
